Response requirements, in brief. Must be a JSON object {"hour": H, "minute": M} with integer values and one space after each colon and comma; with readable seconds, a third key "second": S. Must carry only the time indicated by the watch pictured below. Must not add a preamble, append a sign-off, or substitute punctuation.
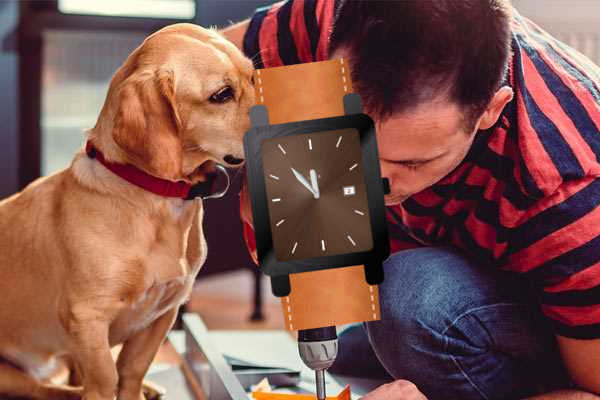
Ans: {"hour": 11, "minute": 54}
